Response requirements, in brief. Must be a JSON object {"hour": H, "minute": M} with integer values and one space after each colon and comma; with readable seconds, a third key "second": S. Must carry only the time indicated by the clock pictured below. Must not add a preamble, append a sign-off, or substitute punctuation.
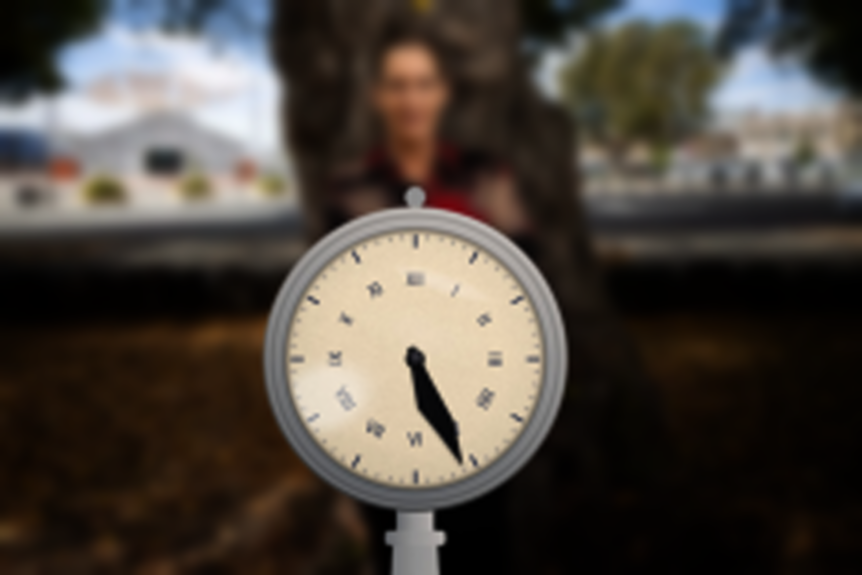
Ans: {"hour": 5, "minute": 26}
